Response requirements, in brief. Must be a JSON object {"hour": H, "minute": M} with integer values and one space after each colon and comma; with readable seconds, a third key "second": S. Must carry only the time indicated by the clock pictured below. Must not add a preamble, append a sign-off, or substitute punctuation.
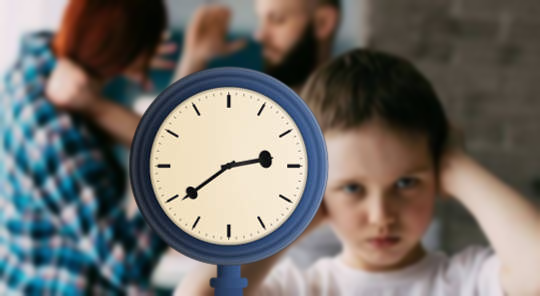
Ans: {"hour": 2, "minute": 39}
